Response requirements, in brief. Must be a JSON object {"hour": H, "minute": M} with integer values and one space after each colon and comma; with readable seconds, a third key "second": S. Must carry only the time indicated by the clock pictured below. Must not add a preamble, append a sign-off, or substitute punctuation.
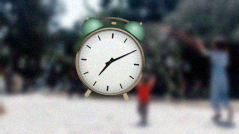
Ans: {"hour": 7, "minute": 10}
